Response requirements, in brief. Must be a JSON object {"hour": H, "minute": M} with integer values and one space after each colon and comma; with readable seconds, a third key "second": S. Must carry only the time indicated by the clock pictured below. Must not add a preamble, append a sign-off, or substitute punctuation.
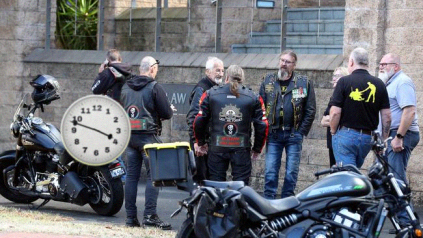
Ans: {"hour": 3, "minute": 48}
